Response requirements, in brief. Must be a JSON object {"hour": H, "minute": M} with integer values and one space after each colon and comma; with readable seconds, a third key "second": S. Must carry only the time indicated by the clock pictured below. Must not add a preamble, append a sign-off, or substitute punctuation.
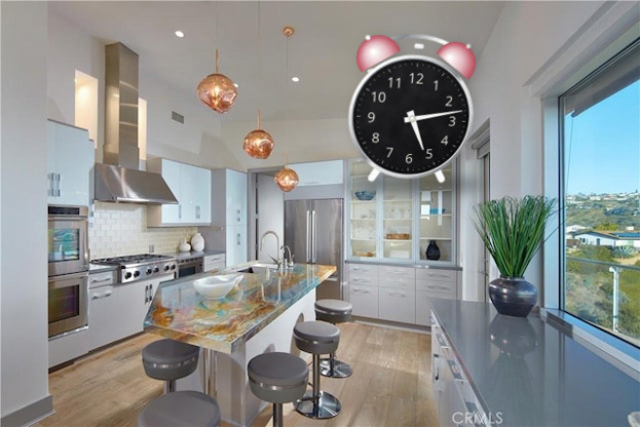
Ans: {"hour": 5, "minute": 13}
